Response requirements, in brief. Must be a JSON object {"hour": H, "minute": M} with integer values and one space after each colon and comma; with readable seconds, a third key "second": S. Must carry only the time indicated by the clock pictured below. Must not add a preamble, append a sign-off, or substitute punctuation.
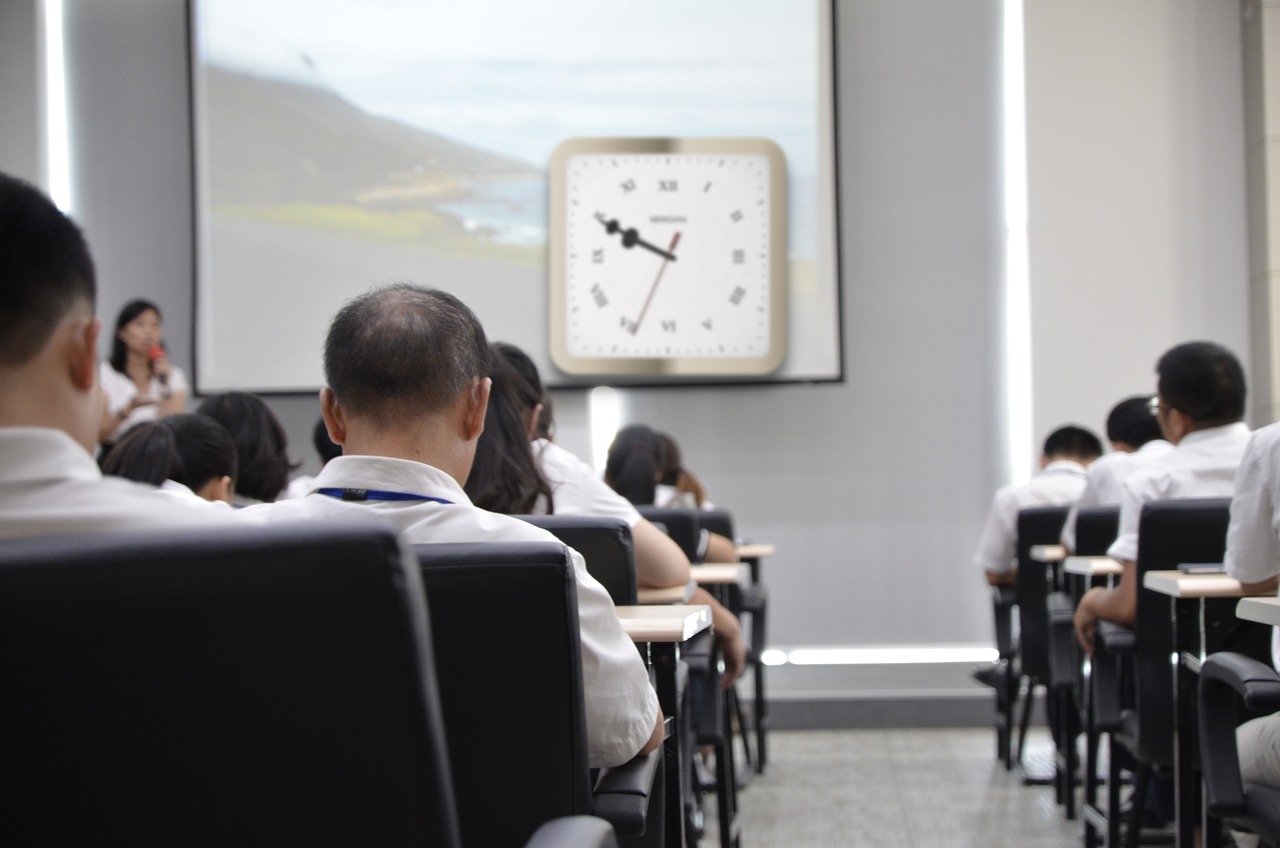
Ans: {"hour": 9, "minute": 49, "second": 34}
